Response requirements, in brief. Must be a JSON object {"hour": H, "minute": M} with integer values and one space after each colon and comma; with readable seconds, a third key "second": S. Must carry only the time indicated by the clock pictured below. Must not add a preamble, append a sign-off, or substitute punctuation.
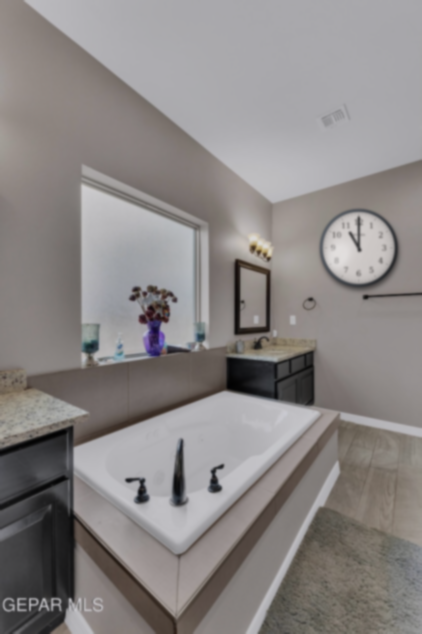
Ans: {"hour": 11, "minute": 0}
